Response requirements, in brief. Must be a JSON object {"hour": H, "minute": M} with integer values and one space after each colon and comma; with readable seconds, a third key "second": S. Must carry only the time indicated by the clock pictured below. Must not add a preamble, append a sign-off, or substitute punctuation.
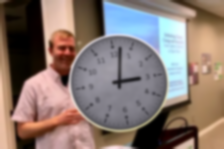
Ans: {"hour": 3, "minute": 2}
